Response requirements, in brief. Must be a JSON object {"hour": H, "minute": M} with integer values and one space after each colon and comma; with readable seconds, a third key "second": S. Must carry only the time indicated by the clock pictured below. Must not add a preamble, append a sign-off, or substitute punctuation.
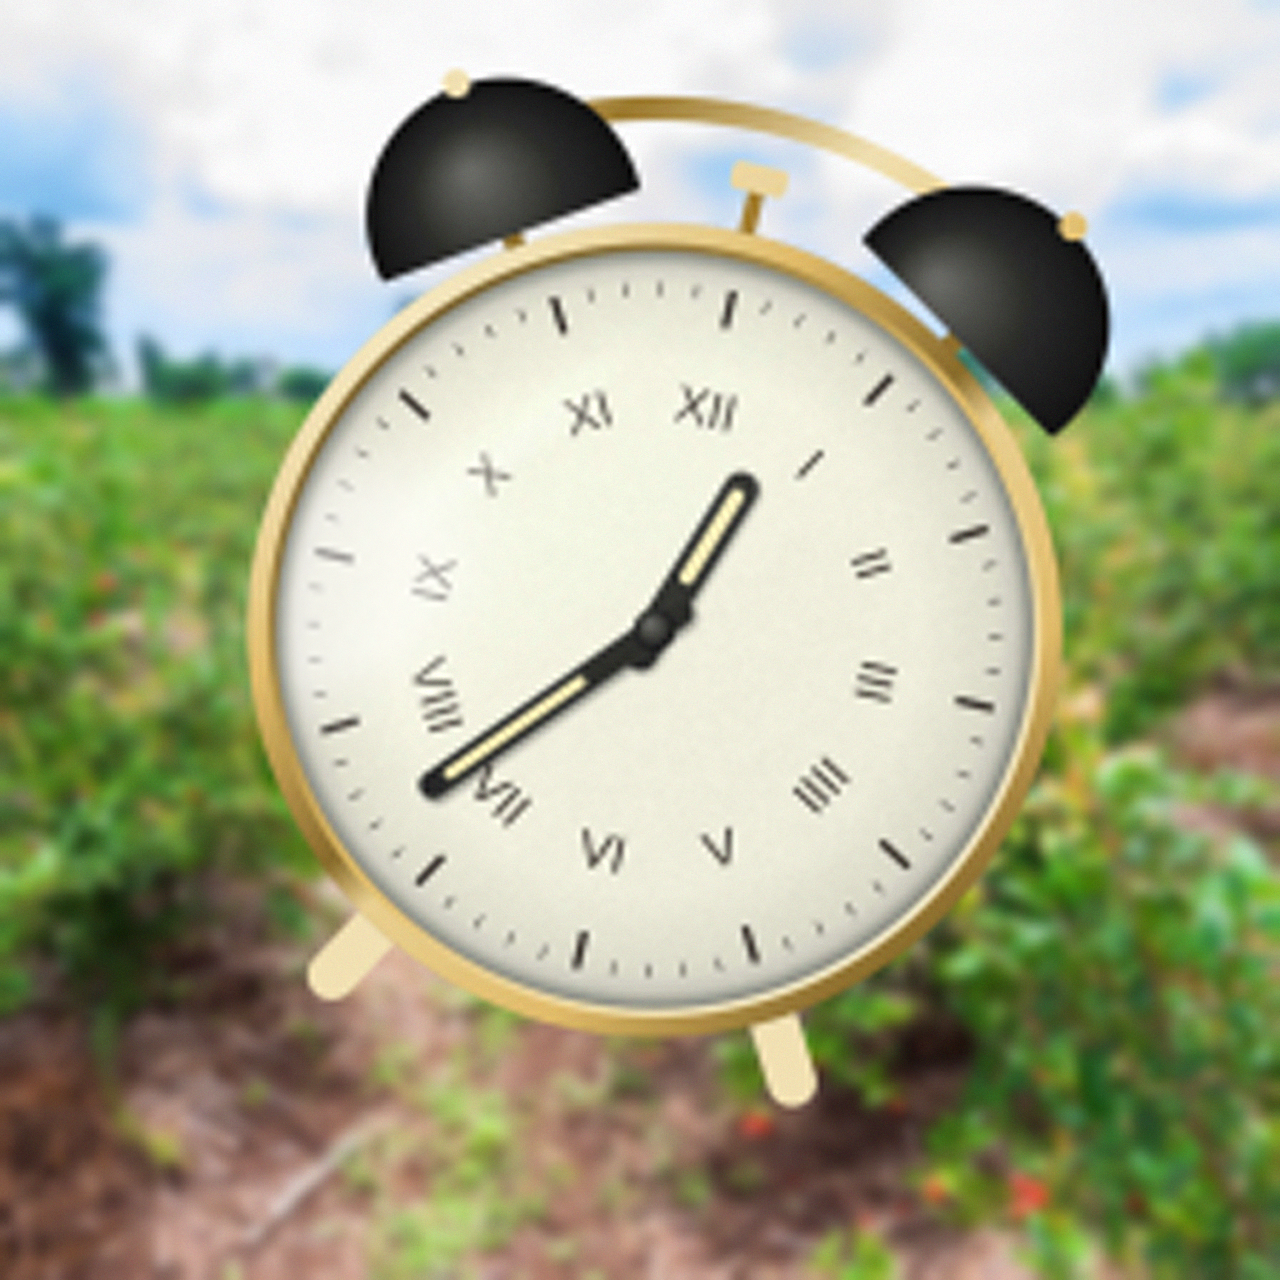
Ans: {"hour": 12, "minute": 37}
